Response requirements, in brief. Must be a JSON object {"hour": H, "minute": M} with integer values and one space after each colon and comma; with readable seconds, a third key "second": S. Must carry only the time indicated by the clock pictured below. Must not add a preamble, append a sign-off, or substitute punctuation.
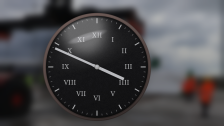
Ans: {"hour": 3, "minute": 49}
